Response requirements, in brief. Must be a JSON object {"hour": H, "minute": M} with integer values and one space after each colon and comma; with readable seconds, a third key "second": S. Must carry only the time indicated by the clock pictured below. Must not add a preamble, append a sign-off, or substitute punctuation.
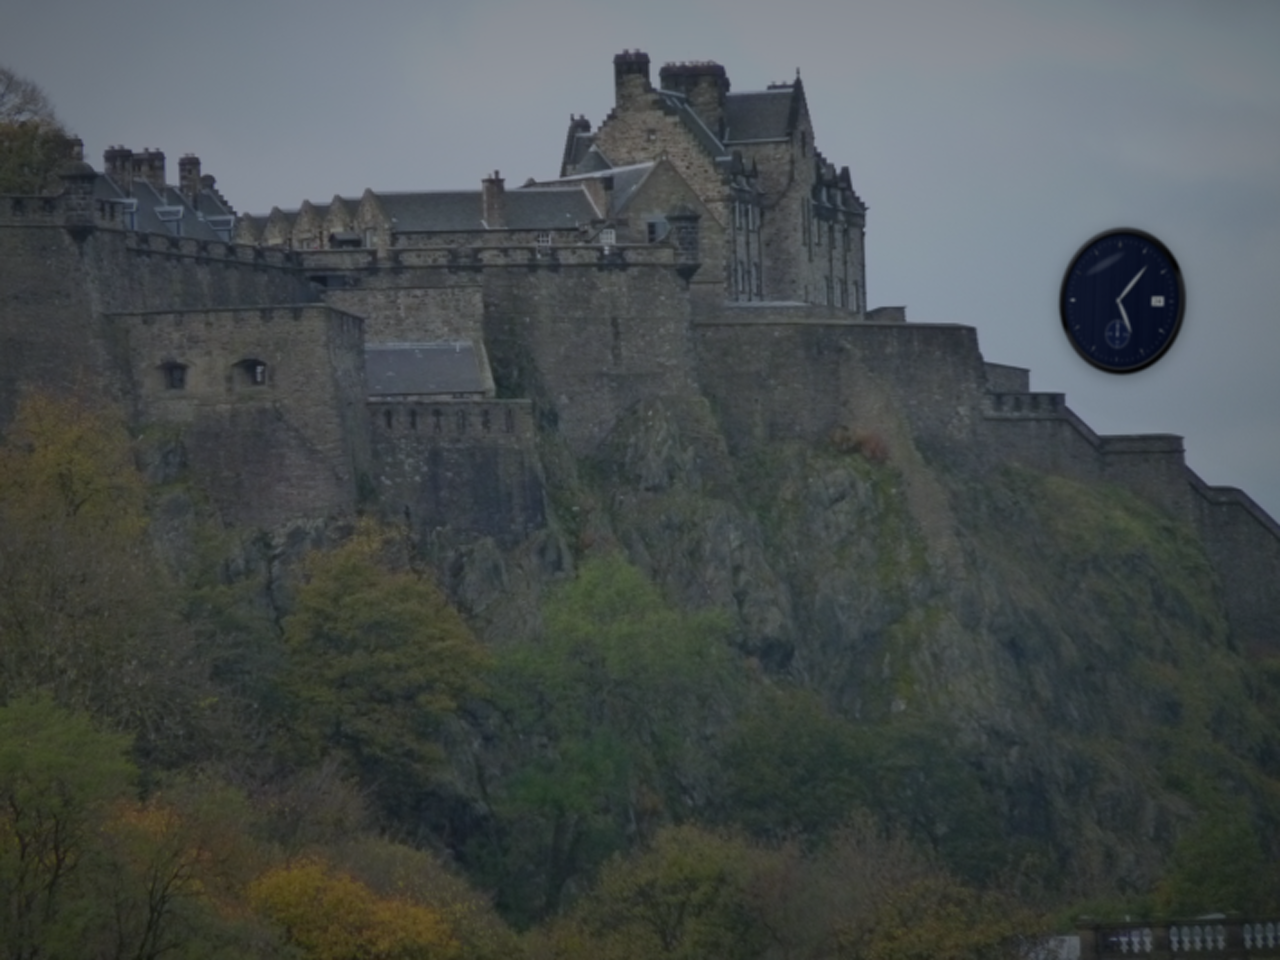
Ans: {"hour": 5, "minute": 7}
